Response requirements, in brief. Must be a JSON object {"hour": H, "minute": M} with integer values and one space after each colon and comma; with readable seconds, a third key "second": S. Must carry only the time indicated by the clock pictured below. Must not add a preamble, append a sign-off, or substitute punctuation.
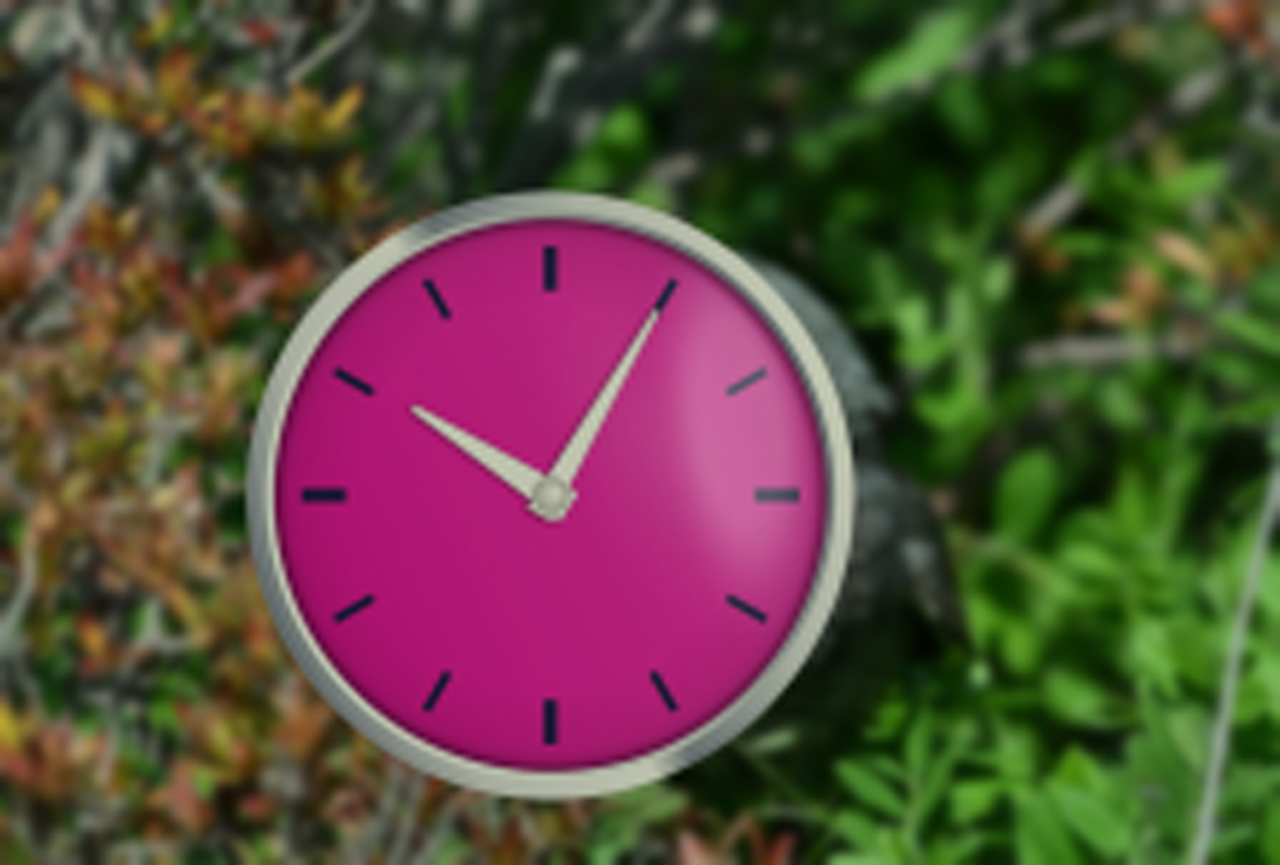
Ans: {"hour": 10, "minute": 5}
